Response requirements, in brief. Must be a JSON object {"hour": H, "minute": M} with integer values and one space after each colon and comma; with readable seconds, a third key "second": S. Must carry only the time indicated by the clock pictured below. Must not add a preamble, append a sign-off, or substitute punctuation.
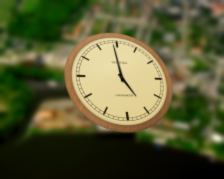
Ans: {"hour": 4, "minute": 59}
